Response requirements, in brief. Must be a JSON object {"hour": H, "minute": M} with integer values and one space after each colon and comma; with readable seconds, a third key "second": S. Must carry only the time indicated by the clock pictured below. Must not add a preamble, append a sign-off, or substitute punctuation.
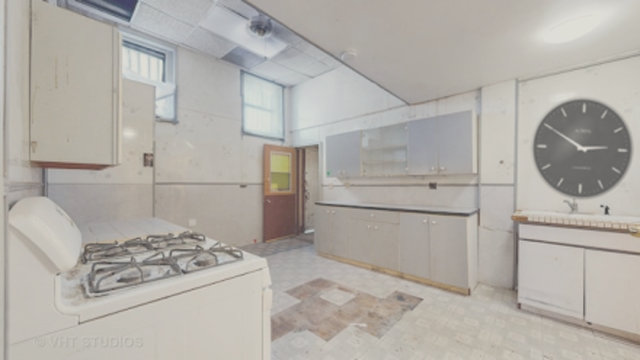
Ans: {"hour": 2, "minute": 50}
